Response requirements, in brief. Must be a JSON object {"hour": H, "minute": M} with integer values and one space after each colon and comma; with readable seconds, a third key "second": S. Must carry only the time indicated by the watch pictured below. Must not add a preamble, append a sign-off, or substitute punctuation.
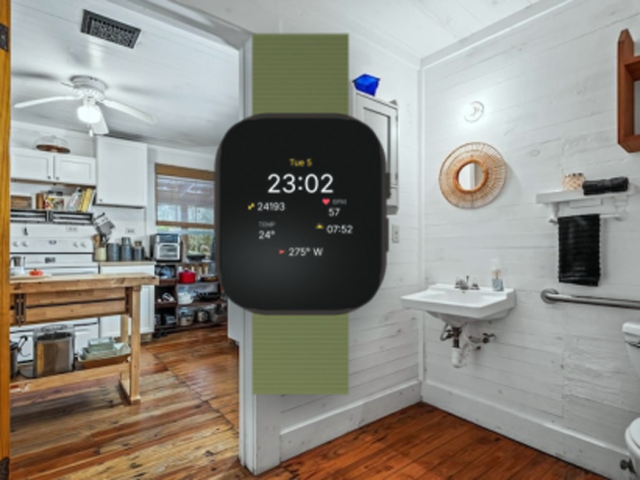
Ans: {"hour": 23, "minute": 2}
